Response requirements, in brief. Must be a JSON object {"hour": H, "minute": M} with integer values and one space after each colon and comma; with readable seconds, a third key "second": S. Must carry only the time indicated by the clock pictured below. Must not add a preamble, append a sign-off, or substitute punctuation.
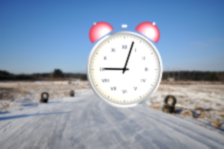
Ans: {"hour": 9, "minute": 3}
